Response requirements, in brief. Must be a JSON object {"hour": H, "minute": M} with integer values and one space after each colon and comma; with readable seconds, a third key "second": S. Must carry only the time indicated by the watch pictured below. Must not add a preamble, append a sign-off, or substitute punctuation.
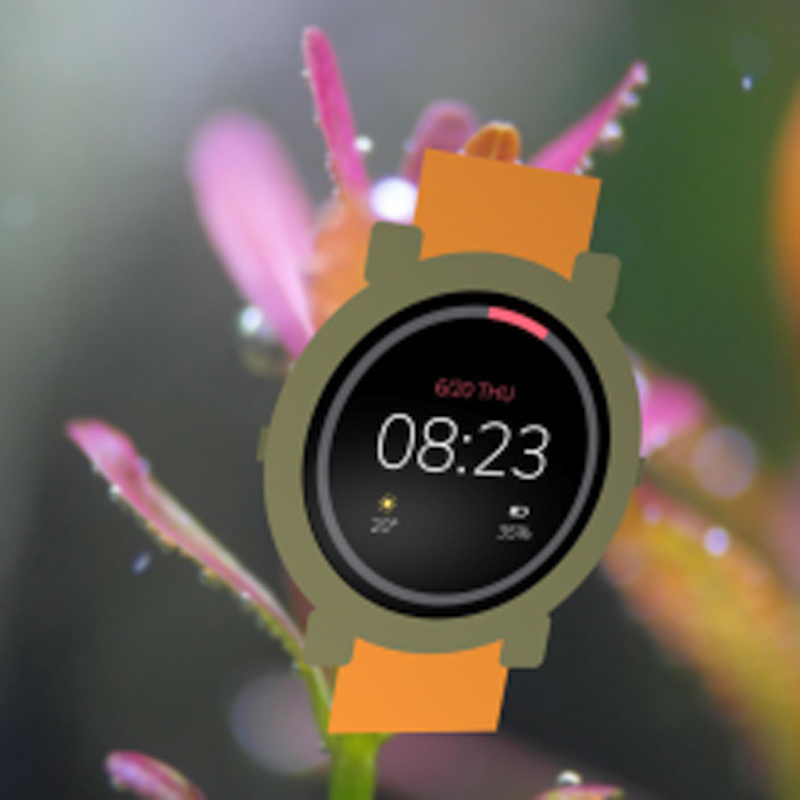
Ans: {"hour": 8, "minute": 23}
